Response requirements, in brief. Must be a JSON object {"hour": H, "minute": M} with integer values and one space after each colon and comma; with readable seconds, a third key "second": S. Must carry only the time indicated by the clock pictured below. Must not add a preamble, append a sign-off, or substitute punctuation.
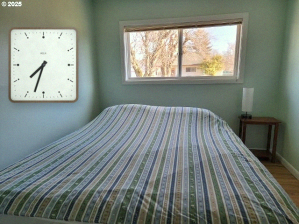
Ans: {"hour": 7, "minute": 33}
